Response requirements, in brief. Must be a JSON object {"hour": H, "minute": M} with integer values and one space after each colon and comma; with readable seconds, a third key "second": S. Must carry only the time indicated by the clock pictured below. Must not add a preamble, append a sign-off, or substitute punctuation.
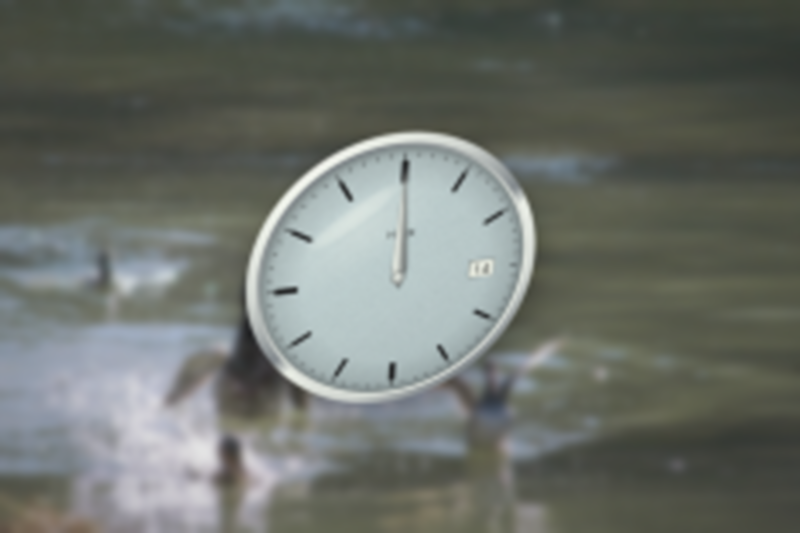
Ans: {"hour": 12, "minute": 0}
